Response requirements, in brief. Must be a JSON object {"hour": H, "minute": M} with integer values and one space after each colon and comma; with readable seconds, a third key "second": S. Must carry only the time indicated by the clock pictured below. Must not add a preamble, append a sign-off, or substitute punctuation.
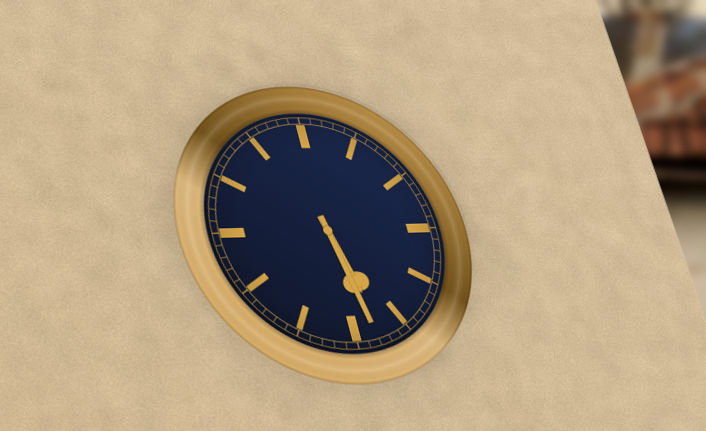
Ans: {"hour": 5, "minute": 28}
